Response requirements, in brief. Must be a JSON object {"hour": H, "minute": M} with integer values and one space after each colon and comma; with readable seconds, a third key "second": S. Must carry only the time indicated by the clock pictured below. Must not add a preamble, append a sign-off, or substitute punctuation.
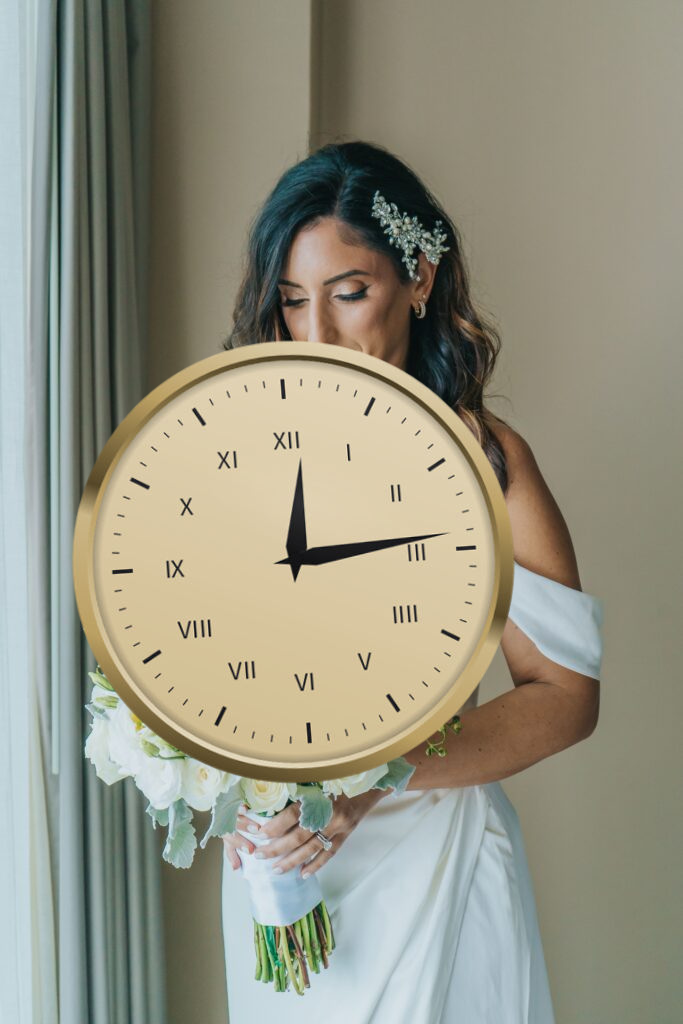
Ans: {"hour": 12, "minute": 14}
